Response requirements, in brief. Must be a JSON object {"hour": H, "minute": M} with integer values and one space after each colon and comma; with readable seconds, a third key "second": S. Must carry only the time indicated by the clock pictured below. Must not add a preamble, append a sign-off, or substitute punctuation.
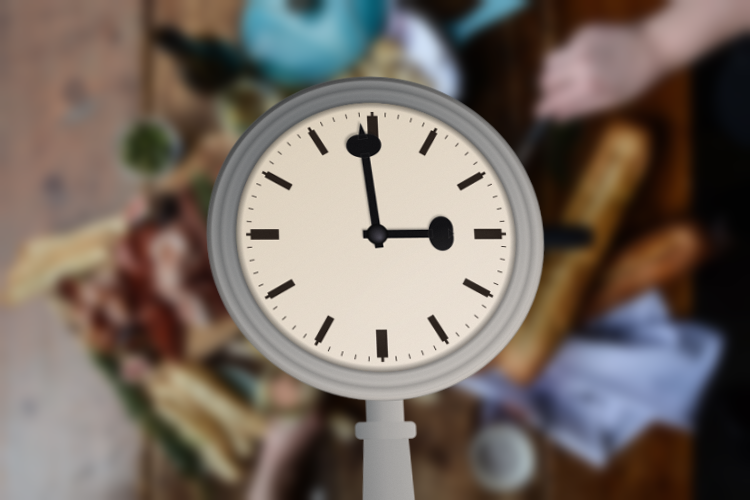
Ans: {"hour": 2, "minute": 59}
